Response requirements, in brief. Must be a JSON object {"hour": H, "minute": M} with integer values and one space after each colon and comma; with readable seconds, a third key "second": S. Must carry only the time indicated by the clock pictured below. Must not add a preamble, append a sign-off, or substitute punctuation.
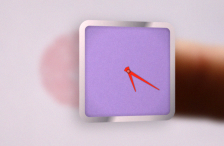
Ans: {"hour": 5, "minute": 20}
